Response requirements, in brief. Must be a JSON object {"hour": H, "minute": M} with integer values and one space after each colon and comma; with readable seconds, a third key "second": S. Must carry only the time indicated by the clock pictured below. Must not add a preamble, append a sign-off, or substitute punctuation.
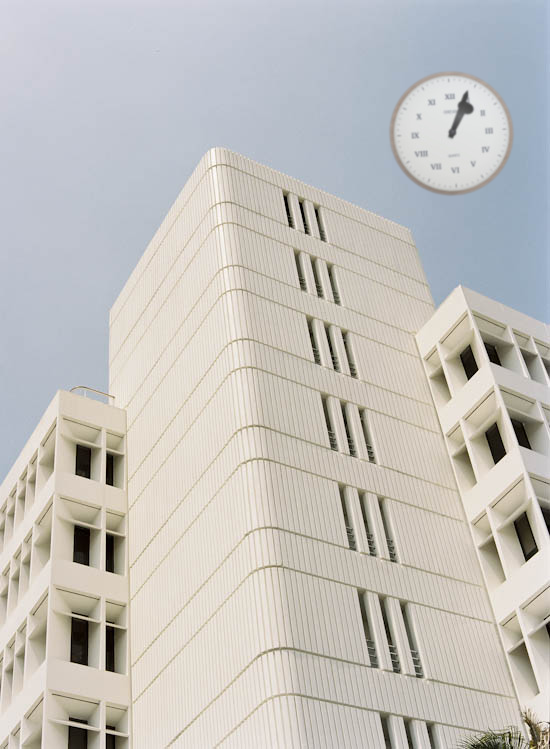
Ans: {"hour": 1, "minute": 4}
